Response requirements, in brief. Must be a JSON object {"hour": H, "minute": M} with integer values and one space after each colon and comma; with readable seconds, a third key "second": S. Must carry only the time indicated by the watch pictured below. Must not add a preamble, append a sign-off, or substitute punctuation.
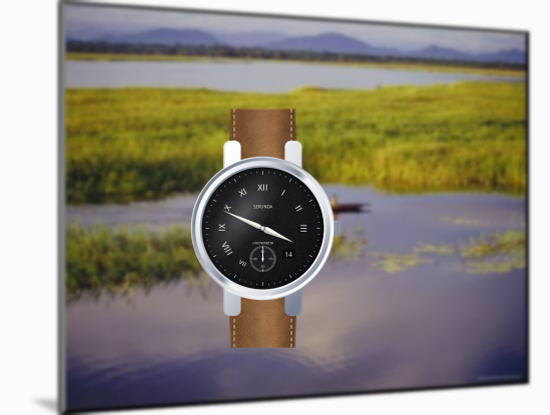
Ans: {"hour": 3, "minute": 49}
